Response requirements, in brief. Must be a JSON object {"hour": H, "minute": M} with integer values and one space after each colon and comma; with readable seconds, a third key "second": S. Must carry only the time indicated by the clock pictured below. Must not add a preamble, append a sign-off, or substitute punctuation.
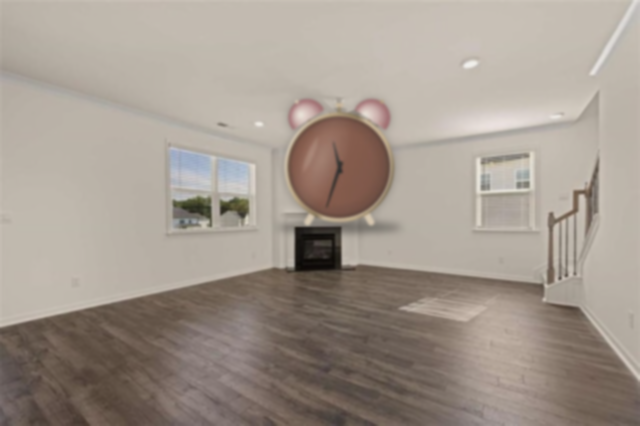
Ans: {"hour": 11, "minute": 33}
